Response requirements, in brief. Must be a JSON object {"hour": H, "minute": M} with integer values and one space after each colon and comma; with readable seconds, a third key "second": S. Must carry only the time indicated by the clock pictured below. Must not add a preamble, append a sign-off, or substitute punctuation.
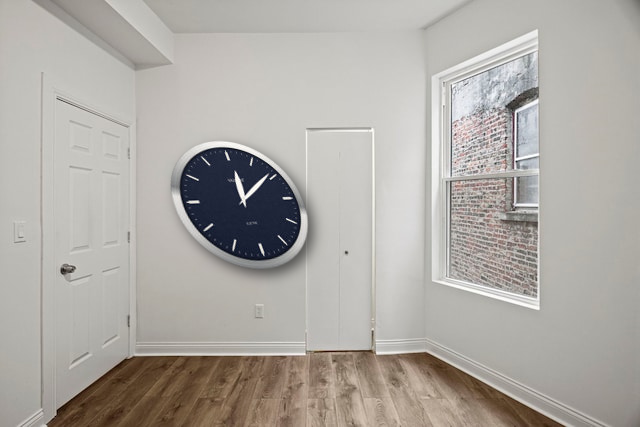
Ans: {"hour": 12, "minute": 9}
